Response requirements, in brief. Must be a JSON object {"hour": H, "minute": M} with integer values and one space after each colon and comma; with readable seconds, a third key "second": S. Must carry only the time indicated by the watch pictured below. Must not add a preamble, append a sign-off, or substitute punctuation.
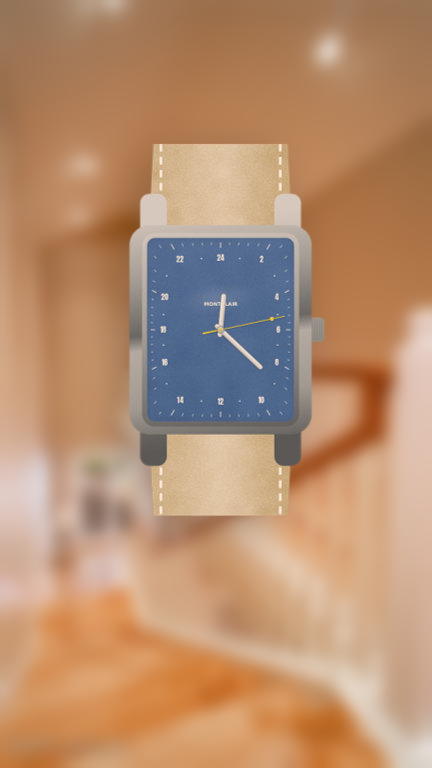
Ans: {"hour": 0, "minute": 22, "second": 13}
